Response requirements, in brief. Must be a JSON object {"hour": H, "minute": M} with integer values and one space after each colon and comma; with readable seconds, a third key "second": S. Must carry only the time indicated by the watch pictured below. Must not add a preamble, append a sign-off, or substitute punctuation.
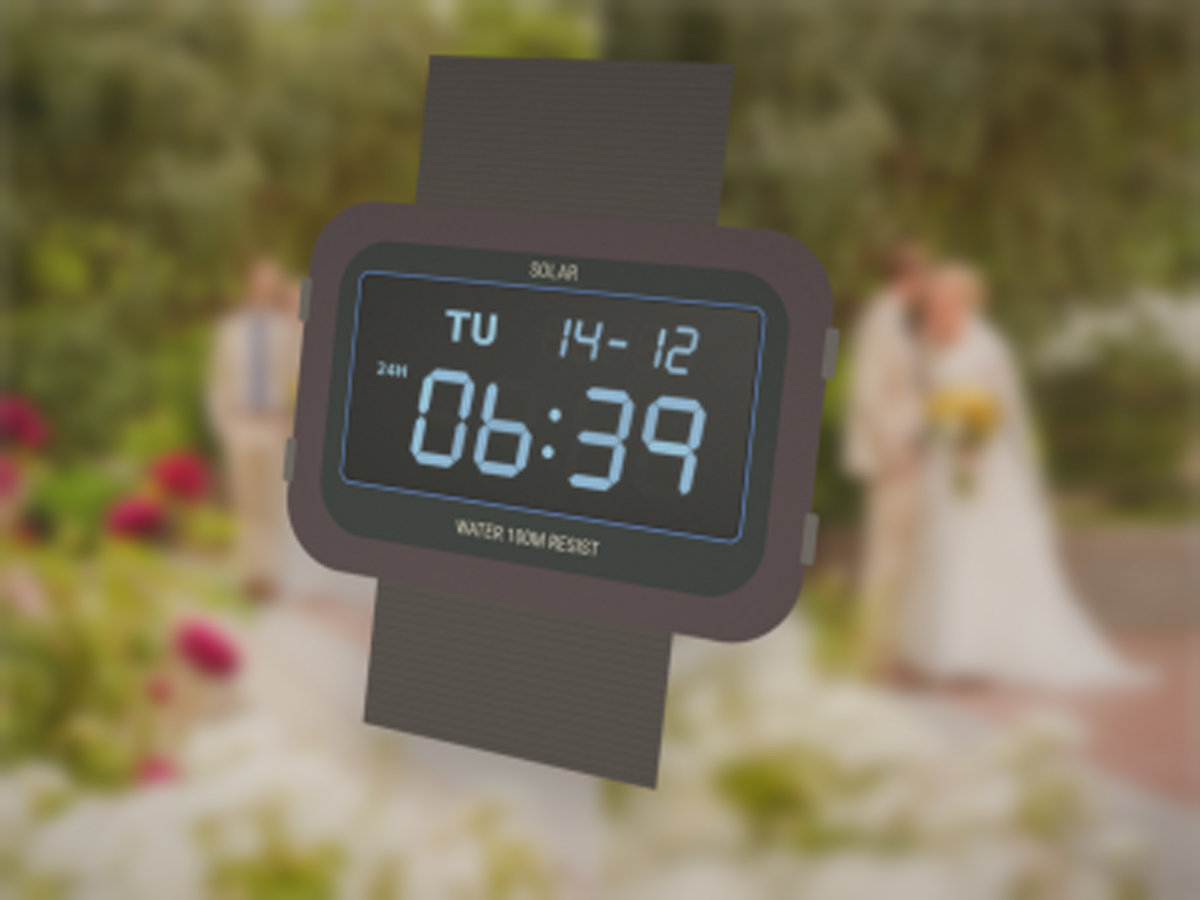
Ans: {"hour": 6, "minute": 39}
